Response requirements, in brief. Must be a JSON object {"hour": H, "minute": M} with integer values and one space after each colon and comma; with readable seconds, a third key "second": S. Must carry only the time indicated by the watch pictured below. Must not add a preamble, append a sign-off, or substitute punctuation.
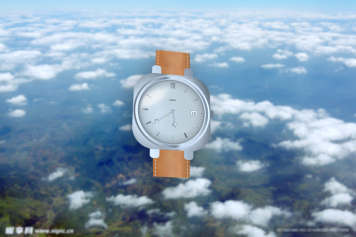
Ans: {"hour": 5, "minute": 39}
